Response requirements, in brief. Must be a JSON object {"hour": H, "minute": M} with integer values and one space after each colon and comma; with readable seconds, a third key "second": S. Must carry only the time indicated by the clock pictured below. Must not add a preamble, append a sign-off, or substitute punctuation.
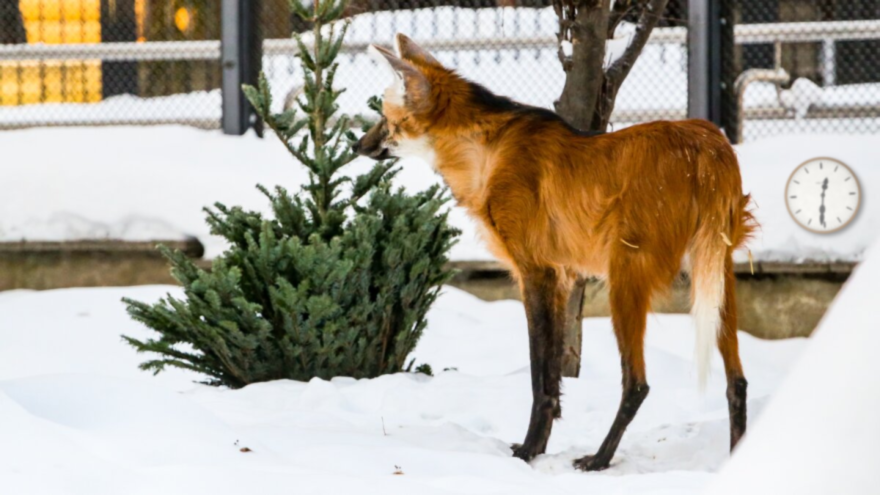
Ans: {"hour": 12, "minute": 31}
